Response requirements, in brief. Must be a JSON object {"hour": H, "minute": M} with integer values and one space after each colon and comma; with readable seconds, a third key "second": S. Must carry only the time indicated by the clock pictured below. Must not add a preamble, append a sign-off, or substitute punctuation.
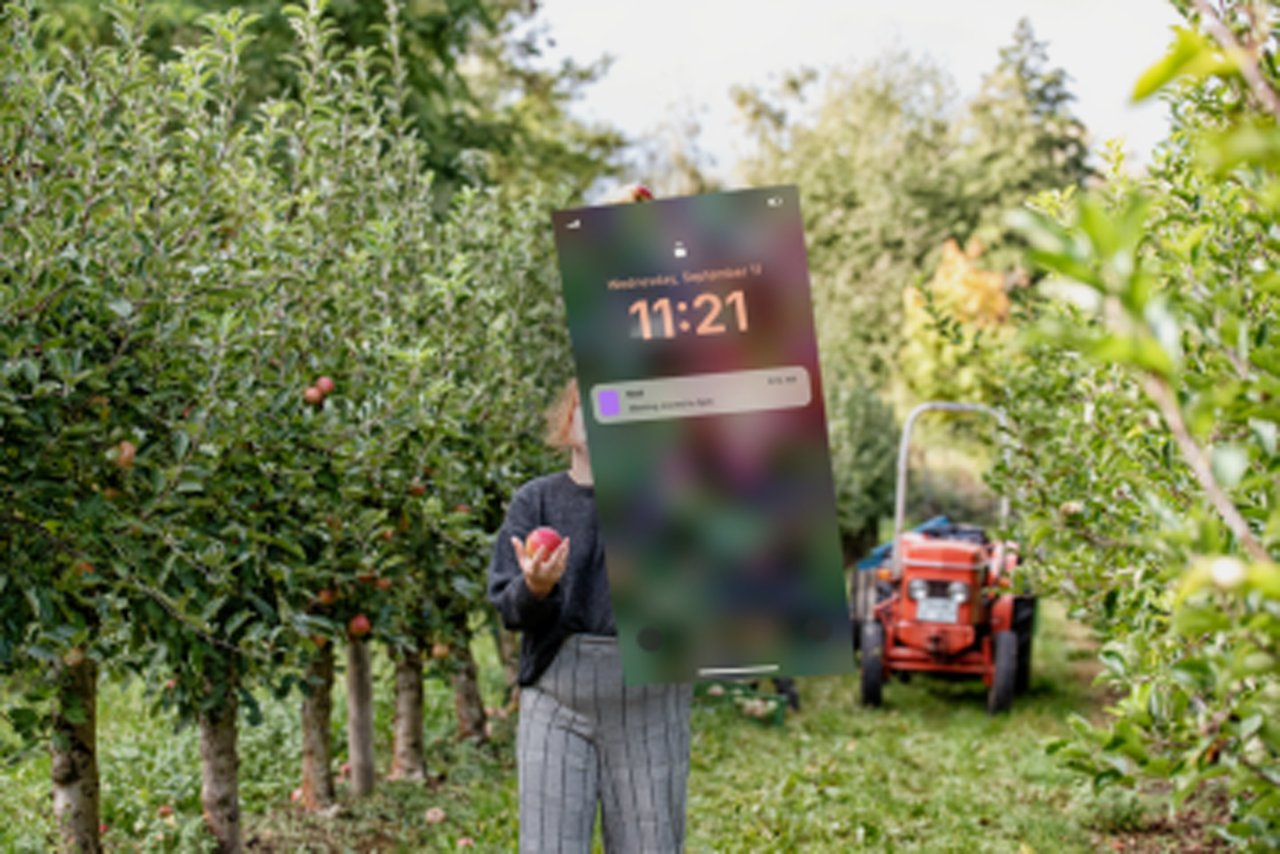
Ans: {"hour": 11, "minute": 21}
